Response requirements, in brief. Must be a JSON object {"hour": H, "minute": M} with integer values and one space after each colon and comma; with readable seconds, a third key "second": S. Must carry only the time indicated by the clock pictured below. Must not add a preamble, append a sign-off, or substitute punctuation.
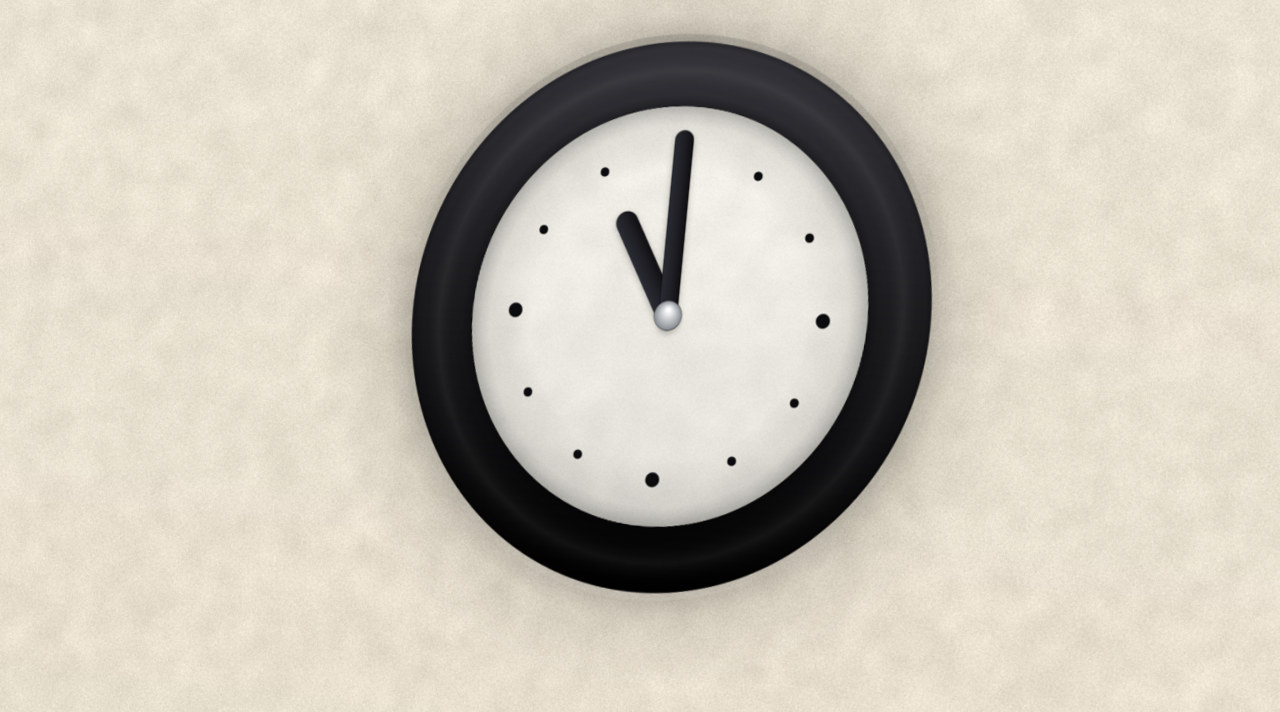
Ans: {"hour": 11, "minute": 0}
